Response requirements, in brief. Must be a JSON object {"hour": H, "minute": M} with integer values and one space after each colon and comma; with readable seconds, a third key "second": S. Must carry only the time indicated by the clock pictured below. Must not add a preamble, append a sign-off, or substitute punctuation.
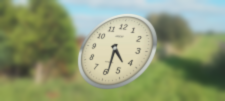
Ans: {"hour": 4, "minute": 29}
